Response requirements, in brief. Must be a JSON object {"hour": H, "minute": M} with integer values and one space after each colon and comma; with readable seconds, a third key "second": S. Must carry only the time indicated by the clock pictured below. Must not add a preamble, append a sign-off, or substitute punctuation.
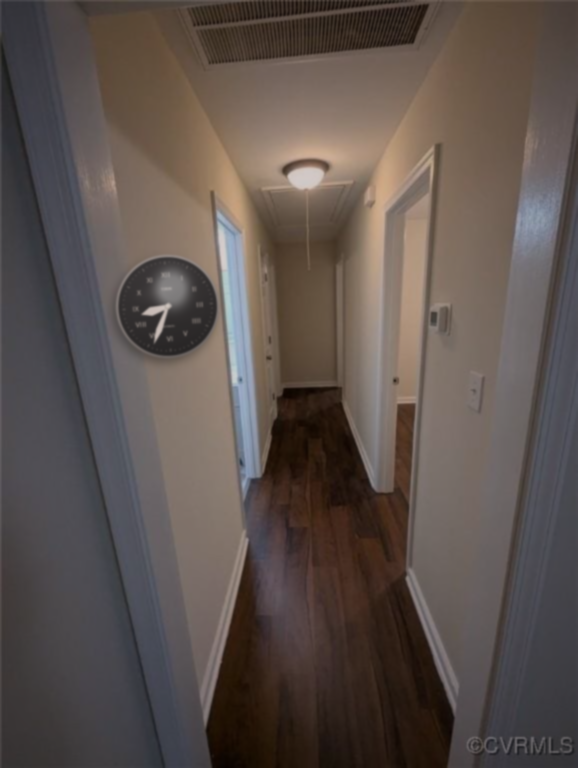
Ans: {"hour": 8, "minute": 34}
